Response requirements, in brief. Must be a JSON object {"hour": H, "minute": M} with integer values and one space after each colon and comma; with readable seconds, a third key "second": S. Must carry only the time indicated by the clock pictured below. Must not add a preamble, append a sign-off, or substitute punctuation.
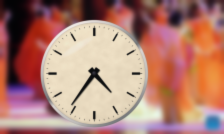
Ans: {"hour": 4, "minute": 36}
